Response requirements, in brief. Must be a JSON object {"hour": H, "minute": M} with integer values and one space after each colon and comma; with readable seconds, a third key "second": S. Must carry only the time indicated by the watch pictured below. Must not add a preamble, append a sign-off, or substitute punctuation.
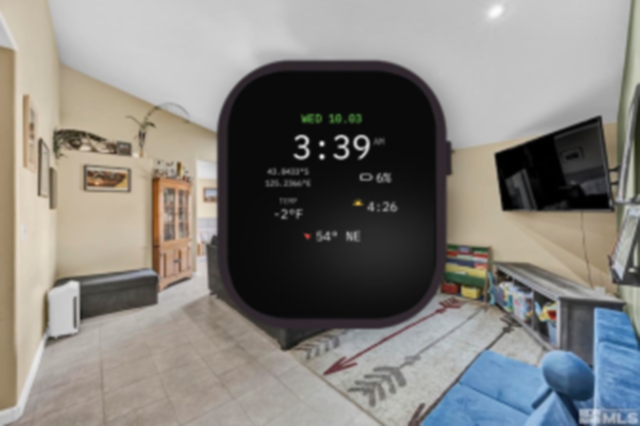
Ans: {"hour": 3, "minute": 39}
